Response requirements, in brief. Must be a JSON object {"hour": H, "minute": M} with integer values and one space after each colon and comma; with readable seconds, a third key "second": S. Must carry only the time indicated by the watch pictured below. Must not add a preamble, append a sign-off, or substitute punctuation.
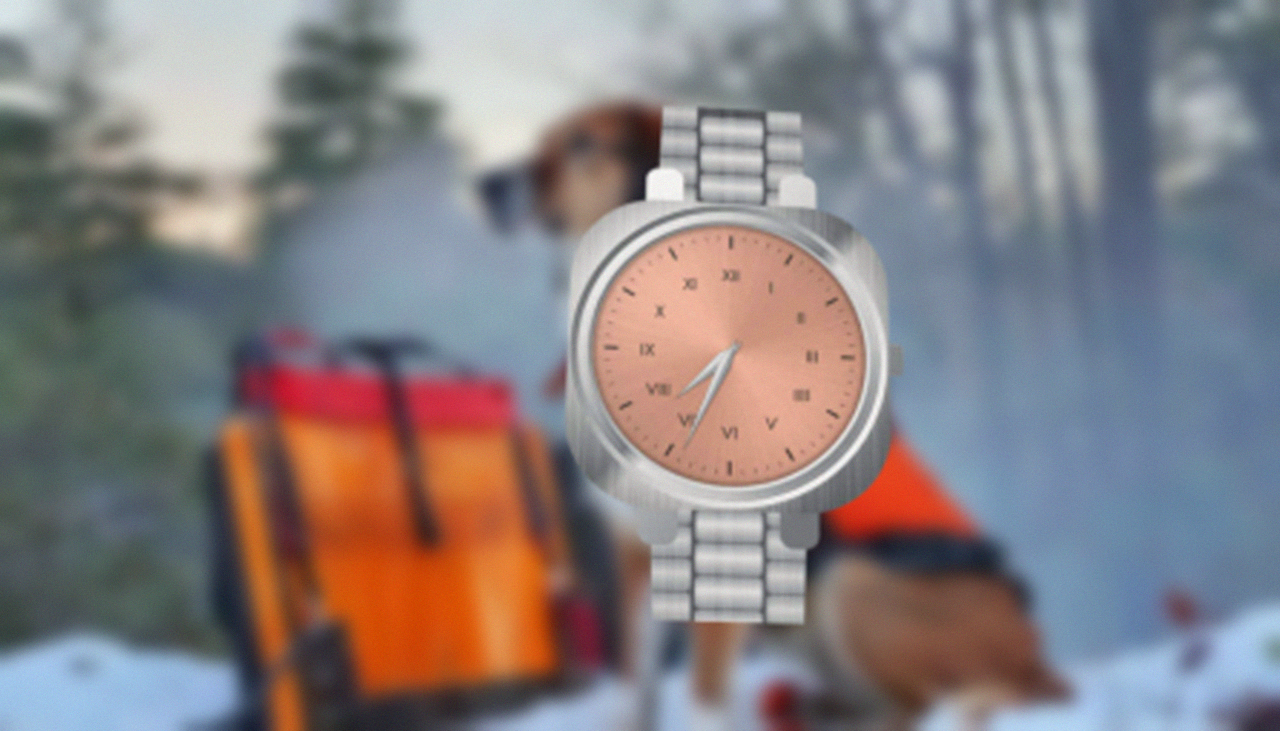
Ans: {"hour": 7, "minute": 34}
